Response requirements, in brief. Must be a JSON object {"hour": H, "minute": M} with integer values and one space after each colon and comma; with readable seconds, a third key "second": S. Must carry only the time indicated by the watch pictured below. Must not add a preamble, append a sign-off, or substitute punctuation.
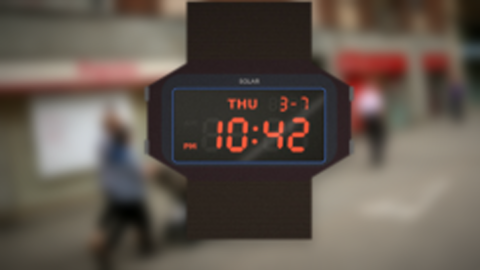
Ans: {"hour": 10, "minute": 42}
